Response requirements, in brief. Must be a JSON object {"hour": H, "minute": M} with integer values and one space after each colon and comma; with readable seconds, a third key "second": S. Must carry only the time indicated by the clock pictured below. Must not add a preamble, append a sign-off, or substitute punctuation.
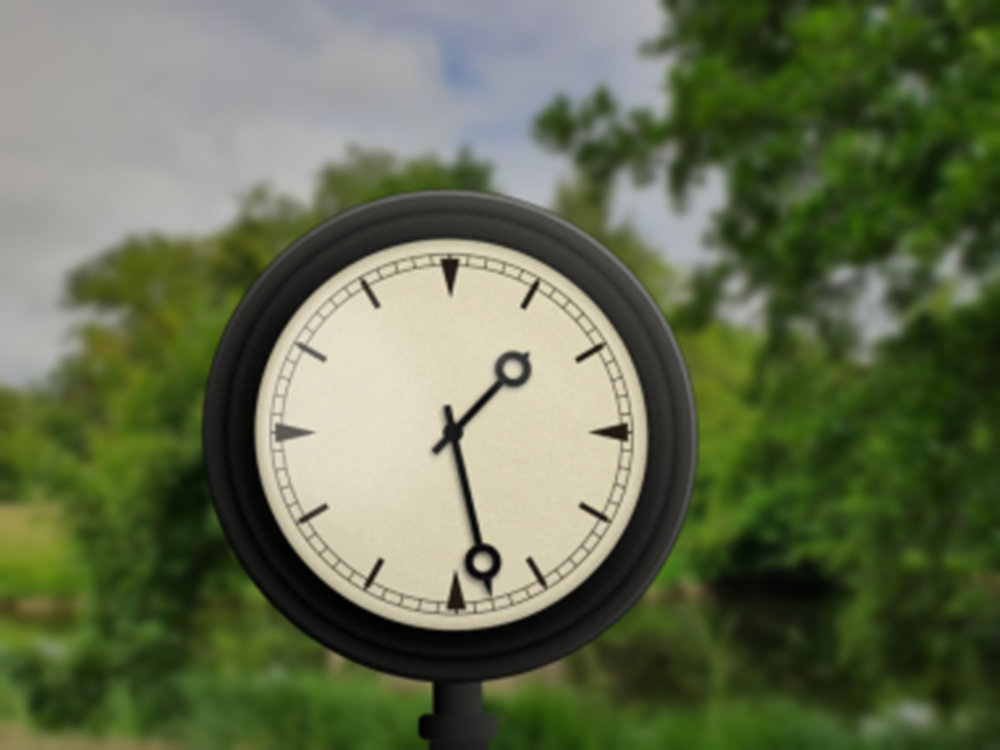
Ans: {"hour": 1, "minute": 28}
